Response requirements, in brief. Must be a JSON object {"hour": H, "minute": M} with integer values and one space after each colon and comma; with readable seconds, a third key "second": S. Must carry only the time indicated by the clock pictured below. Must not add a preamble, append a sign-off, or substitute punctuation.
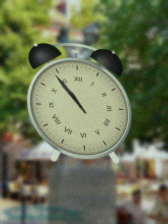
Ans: {"hour": 10, "minute": 54}
